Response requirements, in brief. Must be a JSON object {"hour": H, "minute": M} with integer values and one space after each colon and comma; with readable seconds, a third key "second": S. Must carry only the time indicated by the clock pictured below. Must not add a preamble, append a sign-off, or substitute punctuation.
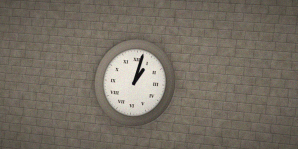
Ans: {"hour": 1, "minute": 2}
